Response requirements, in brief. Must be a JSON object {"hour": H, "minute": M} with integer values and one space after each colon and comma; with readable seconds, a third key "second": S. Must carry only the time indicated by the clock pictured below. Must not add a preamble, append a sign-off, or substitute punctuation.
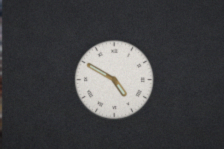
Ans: {"hour": 4, "minute": 50}
